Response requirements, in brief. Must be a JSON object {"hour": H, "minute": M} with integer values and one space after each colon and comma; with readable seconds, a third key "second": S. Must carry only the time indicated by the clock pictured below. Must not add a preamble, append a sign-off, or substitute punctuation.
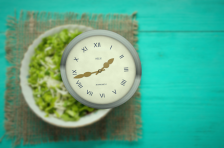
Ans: {"hour": 1, "minute": 43}
